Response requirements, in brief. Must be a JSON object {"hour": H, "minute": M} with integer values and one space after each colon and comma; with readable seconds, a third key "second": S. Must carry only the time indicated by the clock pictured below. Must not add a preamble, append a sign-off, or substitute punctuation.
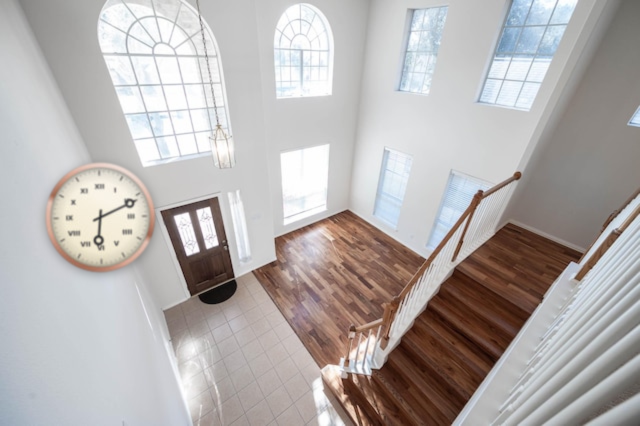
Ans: {"hour": 6, "minute": 11}
